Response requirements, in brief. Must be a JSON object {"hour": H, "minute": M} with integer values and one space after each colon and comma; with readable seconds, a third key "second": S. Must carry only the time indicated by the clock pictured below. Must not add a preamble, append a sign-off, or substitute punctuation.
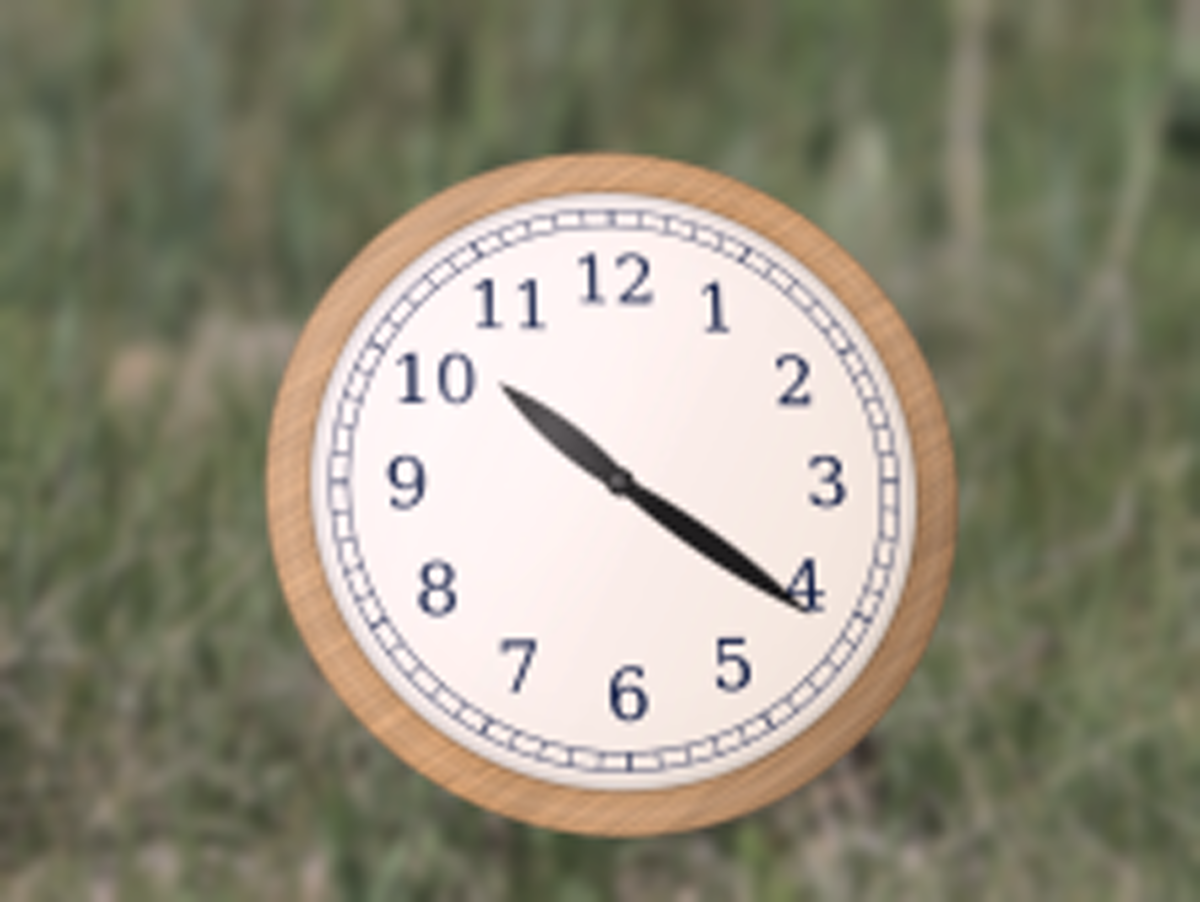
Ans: {"hour": 10, "minute": 21}
